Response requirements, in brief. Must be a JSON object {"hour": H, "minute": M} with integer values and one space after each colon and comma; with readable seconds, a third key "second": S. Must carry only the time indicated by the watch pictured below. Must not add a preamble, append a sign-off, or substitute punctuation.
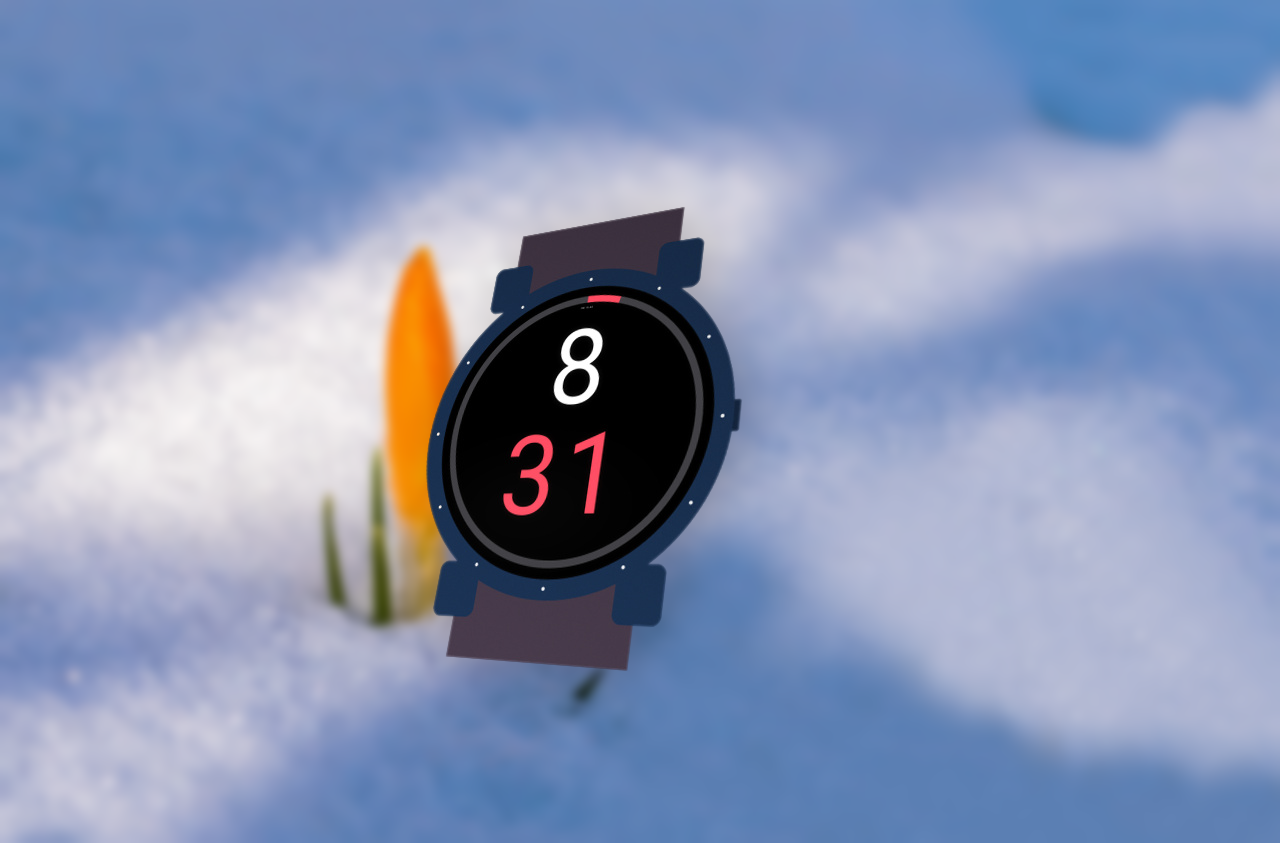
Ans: {"hour": 8, "minute": 31}
